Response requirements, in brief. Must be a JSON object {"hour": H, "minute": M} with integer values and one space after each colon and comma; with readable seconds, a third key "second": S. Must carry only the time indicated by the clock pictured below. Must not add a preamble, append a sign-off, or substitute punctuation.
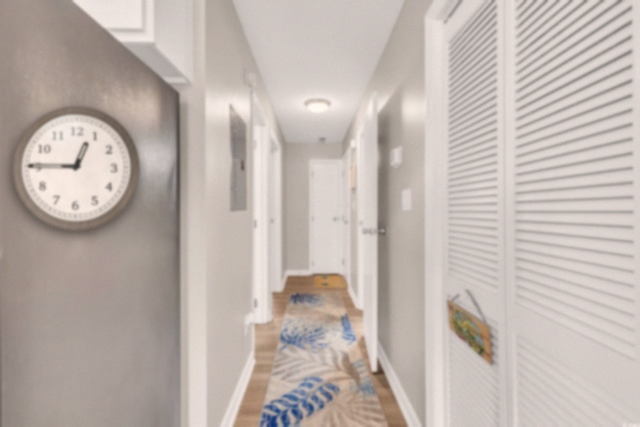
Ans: {"hour": 12, "minute": 45}
